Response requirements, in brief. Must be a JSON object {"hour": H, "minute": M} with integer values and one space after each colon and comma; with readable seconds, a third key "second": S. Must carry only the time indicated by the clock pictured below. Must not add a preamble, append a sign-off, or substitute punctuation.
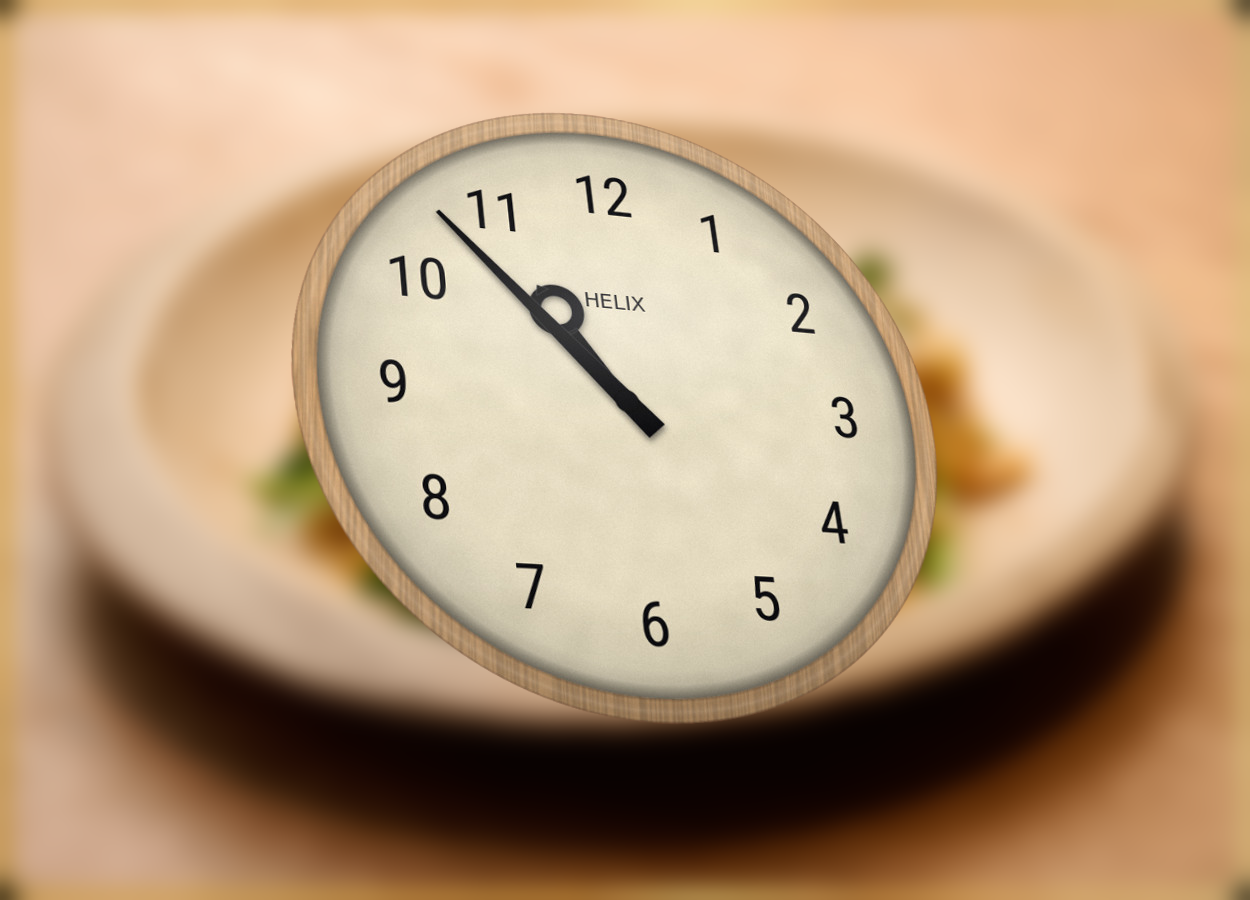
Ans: {"hour": 10, "minute": 53}
